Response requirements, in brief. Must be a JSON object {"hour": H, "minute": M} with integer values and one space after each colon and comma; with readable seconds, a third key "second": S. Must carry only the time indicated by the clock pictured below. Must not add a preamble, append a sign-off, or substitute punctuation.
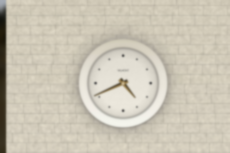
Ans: {"hour": 4, "minute": 41}
